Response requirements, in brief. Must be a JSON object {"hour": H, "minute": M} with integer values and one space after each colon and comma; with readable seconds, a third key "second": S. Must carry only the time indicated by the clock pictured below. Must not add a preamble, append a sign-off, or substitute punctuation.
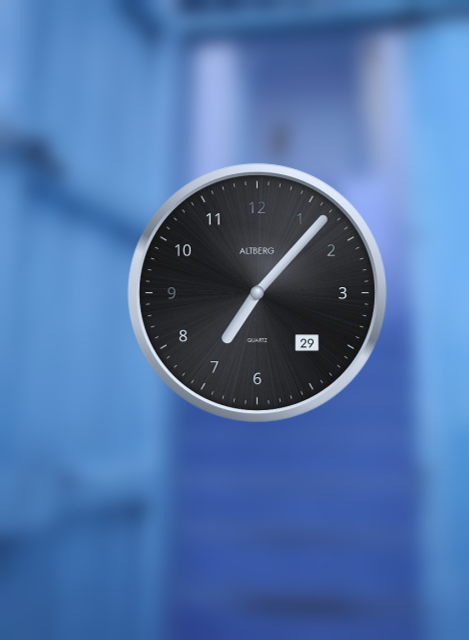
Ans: {"hour": 7, "minute": 7}
